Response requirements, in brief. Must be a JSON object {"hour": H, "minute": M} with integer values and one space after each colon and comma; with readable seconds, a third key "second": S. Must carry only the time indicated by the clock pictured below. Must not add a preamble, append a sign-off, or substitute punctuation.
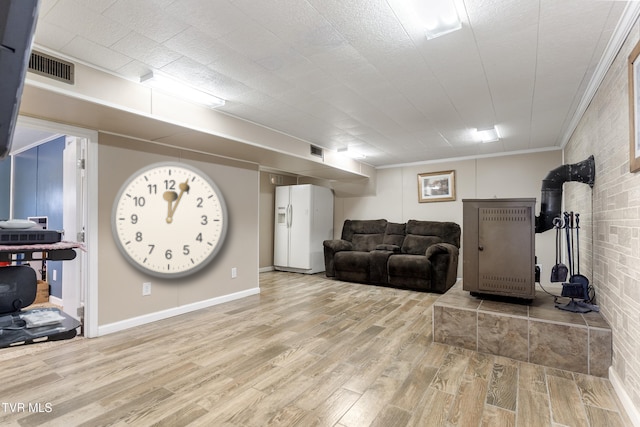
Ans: {"hour": 12, "minute": 4}
